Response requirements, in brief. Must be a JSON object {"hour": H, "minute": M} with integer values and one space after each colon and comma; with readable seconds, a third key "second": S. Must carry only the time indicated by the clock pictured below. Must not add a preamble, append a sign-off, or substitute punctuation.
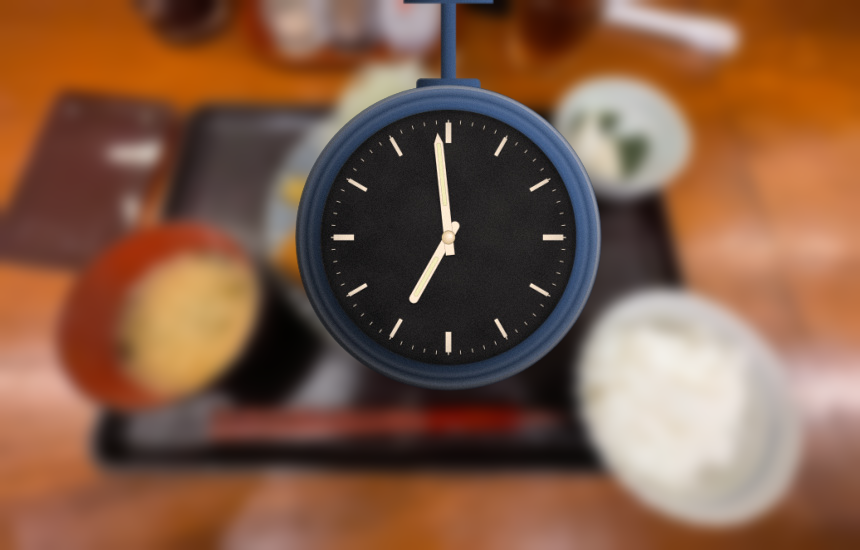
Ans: {"hour": 6, "minute": 59}
